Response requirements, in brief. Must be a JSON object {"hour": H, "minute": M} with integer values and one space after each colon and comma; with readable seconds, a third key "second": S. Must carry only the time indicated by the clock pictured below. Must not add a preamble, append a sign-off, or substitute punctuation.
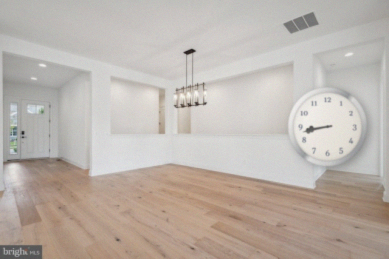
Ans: {"hour": 8, "minute": 43}
